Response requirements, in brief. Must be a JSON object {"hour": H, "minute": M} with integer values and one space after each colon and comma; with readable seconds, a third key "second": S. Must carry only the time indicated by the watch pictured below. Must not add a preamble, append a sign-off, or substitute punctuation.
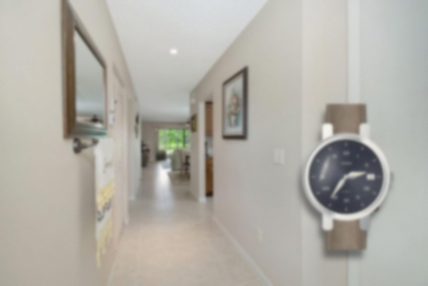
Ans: {"hour": 2, "minute": 36}
